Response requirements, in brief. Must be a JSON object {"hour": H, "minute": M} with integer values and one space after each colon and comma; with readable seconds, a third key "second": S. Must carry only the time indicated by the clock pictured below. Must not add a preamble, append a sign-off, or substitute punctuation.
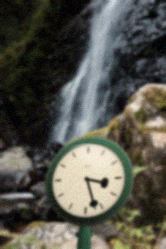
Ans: {"hour": 3, "minute": 27}
